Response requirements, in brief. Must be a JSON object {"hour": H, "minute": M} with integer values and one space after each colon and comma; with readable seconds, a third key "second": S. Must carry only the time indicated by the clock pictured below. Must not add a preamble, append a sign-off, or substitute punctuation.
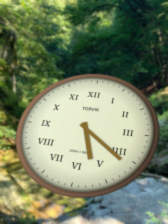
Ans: {"hour": 5, "minute": 21}
